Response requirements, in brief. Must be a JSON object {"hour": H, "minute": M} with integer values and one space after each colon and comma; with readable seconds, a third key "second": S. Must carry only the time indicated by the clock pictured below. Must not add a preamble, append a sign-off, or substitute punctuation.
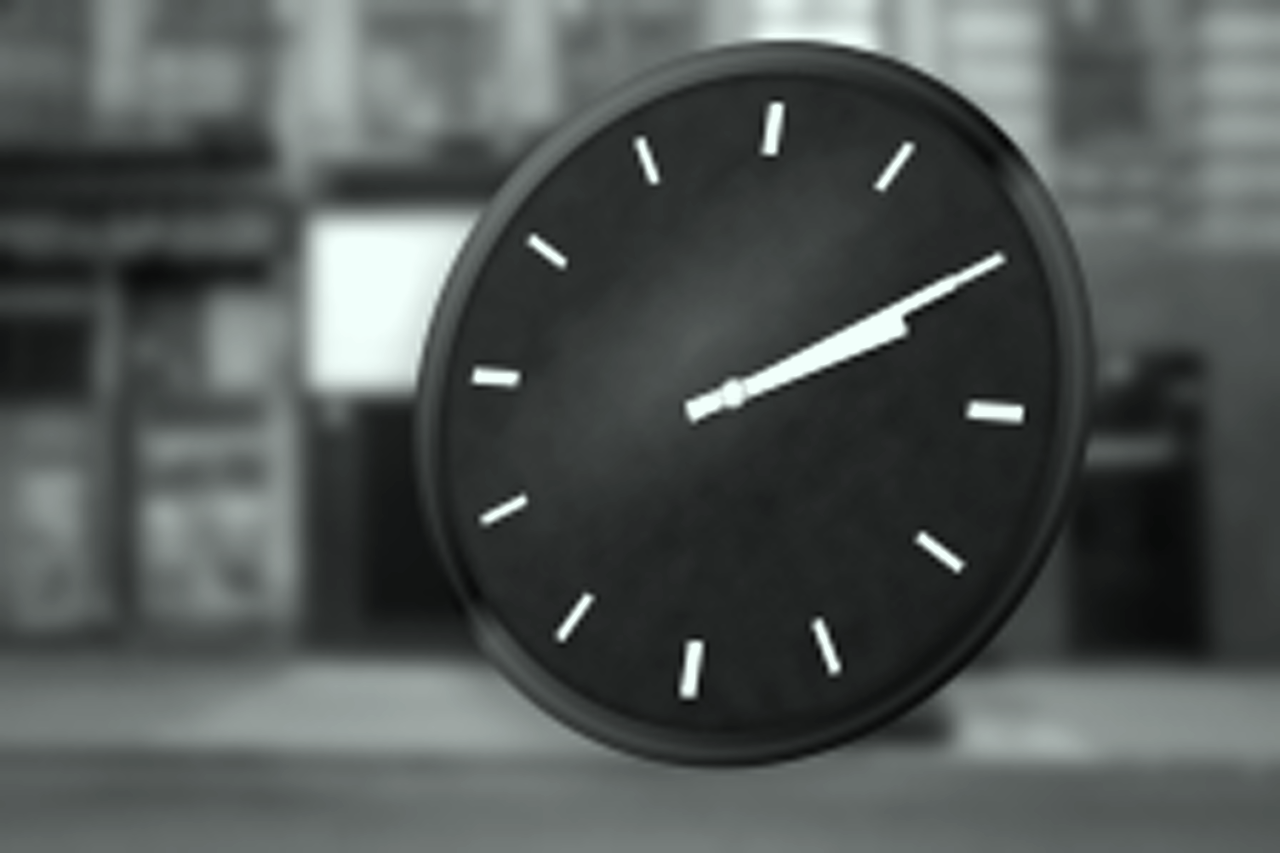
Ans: {"hour": 2, "minute": 10}
